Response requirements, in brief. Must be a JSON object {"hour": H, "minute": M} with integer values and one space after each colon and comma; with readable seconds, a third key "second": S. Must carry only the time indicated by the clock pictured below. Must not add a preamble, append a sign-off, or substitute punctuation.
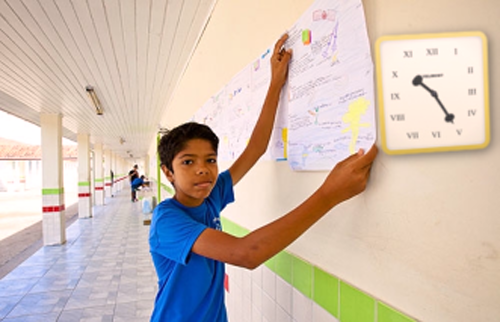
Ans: {"hour": 10, "minute": 25}
